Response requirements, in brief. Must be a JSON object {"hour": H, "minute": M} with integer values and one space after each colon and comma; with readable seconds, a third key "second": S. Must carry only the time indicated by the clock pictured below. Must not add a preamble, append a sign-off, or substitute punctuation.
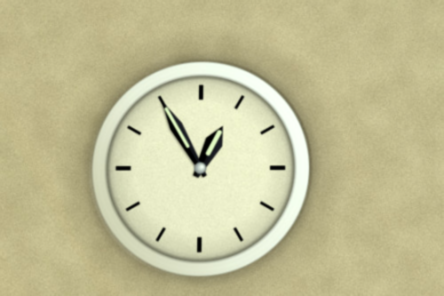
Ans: {"hour": 12, "minute": 55}
